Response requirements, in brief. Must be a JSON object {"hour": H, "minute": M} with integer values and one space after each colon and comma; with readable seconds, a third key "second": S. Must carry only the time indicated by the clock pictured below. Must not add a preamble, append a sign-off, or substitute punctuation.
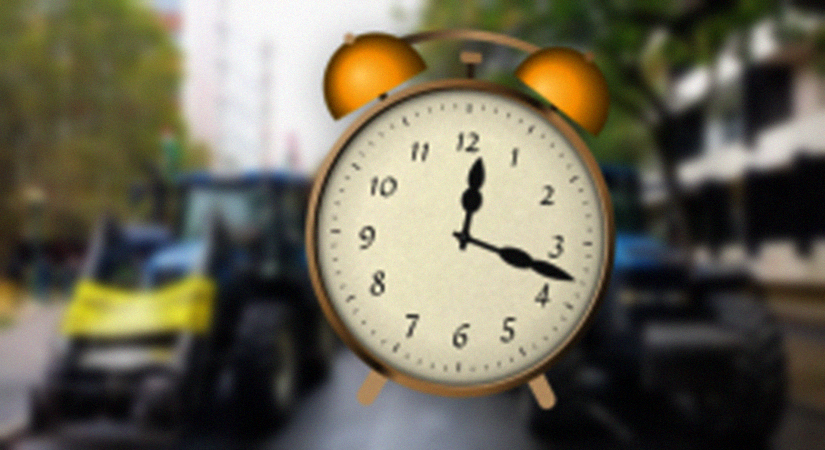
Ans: {"hour": 12, "minute": 18}
